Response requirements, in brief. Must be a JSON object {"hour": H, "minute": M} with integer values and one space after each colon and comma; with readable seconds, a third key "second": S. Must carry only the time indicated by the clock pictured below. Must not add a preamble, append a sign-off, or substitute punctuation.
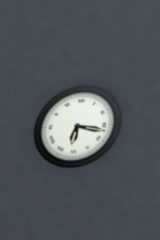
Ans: {"hour": 6, "minute": 17}
